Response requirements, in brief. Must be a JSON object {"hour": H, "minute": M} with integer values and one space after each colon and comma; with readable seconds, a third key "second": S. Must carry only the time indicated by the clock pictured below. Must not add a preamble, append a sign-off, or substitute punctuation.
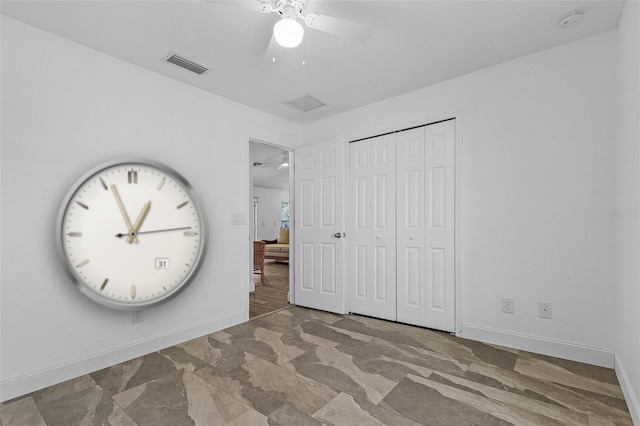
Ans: {"hour": 12, "minute": 56, "second": 14}
